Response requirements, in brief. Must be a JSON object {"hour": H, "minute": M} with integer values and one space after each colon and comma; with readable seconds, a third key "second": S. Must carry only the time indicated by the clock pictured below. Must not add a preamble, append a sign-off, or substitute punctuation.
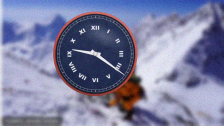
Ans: {"hour": 9, "minute": 21}
